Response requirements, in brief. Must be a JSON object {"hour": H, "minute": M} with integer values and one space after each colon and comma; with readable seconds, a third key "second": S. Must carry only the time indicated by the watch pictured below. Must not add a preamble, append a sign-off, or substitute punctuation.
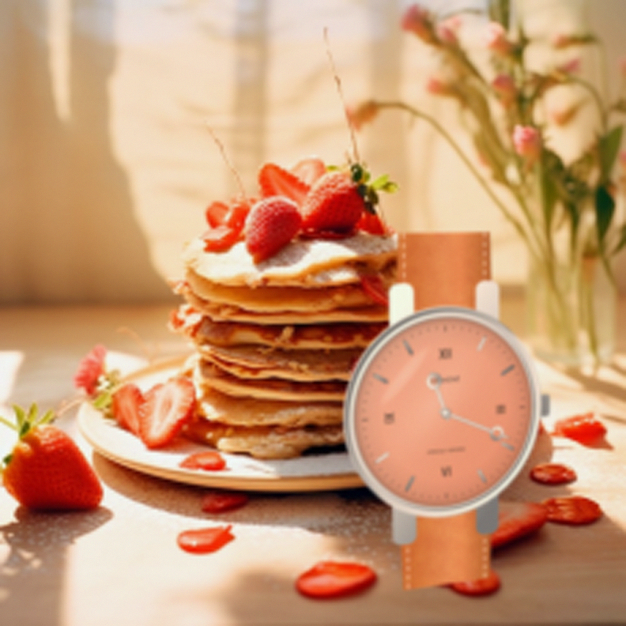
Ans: {"hour": 11, "minute": 19}
